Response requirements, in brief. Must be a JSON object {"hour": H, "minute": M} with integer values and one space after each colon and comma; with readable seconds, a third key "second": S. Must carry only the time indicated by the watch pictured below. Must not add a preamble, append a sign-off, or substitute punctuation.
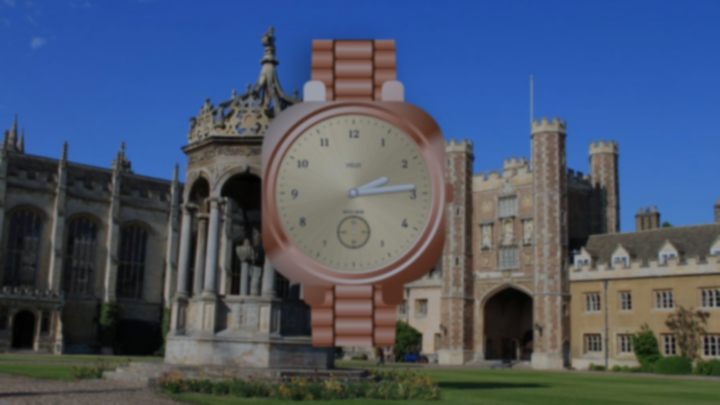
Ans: {"hour": 2, "minute": 14}
